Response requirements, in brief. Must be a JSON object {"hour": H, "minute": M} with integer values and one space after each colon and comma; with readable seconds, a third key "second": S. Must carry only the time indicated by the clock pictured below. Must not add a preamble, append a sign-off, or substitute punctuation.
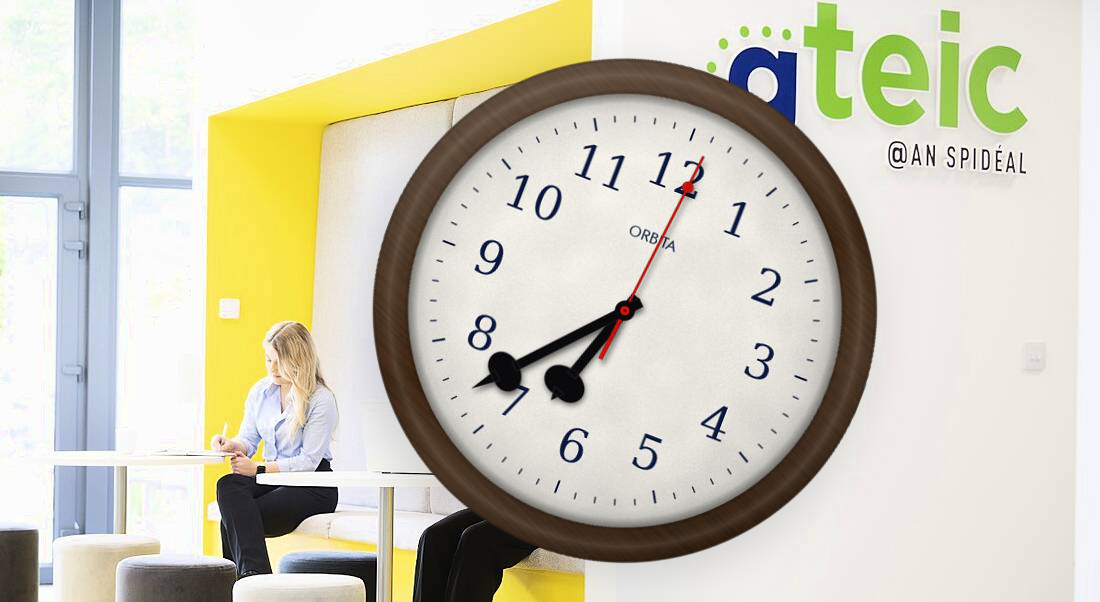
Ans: {"hour": 6, "minute": 37, "second": 1}
